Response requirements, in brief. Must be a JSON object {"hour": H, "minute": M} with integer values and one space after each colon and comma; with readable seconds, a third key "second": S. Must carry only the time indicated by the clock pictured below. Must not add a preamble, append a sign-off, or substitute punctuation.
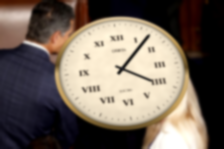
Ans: {"hour": 4, "minute": 7}
